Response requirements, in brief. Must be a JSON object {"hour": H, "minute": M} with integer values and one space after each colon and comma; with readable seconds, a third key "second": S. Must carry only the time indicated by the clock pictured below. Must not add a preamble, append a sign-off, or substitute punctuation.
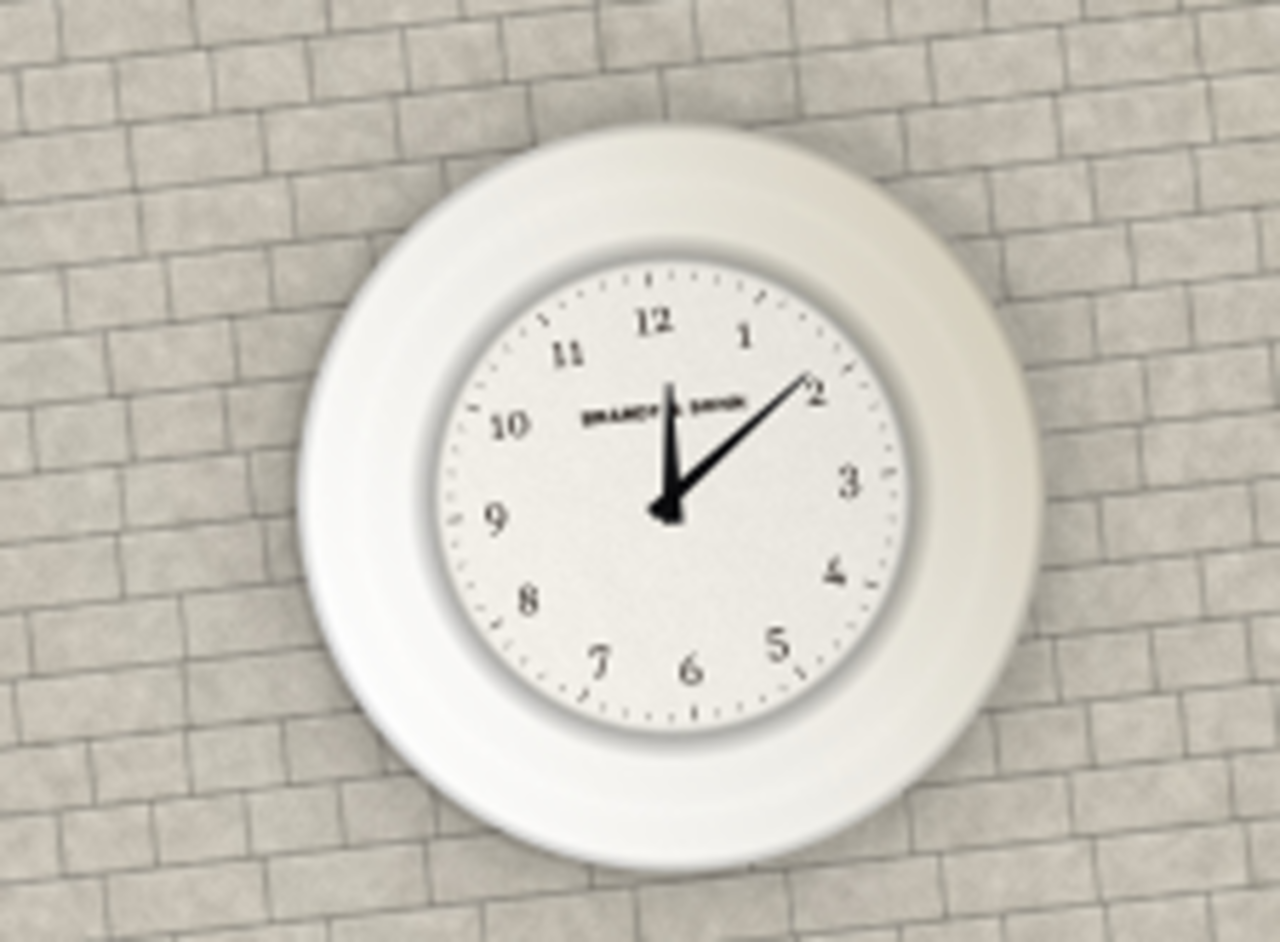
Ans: {"hour": 12, "minute": 9}
